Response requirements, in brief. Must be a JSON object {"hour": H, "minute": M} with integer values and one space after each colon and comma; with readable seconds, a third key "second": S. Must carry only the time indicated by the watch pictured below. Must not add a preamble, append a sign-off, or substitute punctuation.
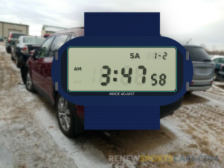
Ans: {"hour": 3, "minute": 47, "second": 58}
